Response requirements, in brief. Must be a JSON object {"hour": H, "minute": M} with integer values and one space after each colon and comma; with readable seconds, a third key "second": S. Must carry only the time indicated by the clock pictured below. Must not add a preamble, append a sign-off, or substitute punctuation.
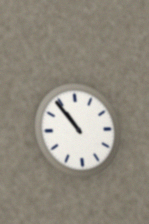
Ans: {"hour": 10, "minute": 54}
